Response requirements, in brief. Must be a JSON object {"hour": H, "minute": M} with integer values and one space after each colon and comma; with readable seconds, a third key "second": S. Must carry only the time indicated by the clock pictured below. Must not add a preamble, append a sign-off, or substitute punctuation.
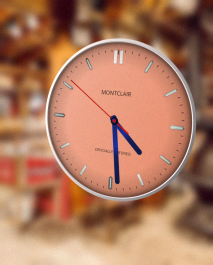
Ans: {"hour": 4, "minute": 28, "second": 51}
